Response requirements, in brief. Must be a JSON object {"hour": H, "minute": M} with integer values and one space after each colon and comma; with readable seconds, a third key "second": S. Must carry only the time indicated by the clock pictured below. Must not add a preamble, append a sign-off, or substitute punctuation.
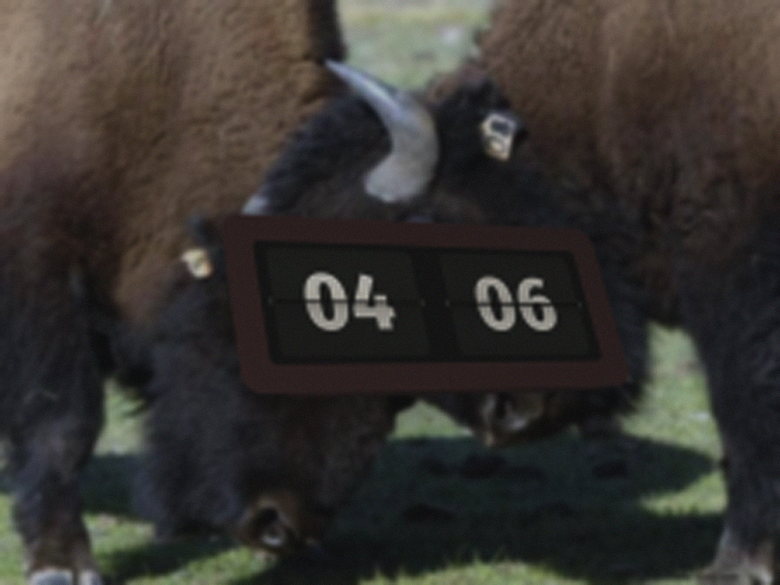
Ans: {"hour": 4, "minute": 6}
